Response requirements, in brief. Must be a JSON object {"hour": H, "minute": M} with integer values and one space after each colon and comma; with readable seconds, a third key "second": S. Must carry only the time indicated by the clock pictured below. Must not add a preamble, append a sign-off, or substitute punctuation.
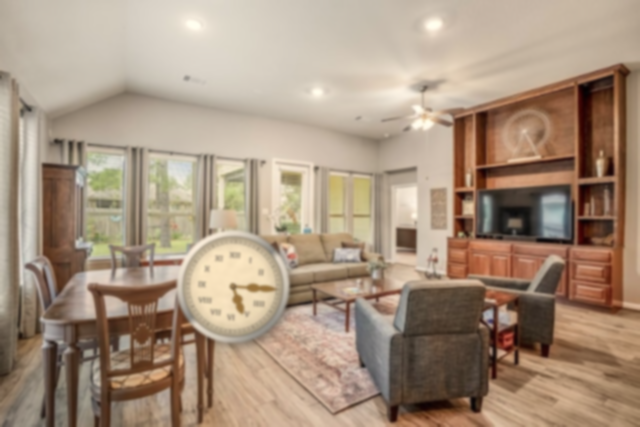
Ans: {"hour": 5, "minute": 15}
